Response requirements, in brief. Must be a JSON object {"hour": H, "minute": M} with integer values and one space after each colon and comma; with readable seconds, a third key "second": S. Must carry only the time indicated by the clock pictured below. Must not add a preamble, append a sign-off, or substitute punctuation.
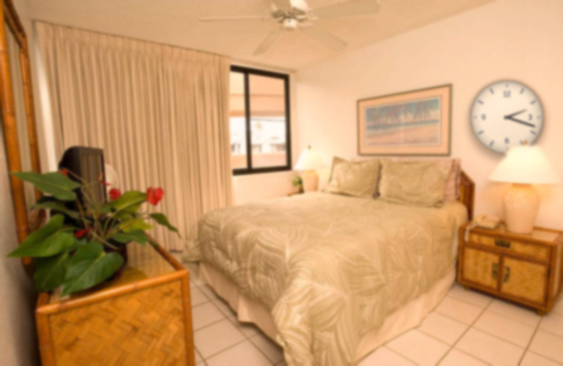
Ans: {"hour": 2, "minute": 18}
